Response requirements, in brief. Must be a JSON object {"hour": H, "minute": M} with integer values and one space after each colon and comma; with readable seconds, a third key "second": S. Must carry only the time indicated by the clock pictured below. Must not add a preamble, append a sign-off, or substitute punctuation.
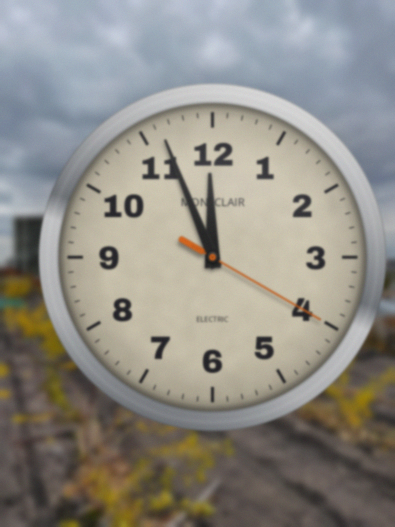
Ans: {"hour": 11, "minute": 56, "second": 20}
